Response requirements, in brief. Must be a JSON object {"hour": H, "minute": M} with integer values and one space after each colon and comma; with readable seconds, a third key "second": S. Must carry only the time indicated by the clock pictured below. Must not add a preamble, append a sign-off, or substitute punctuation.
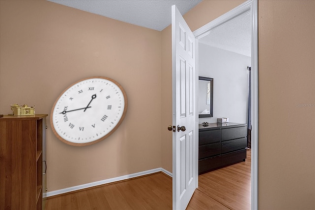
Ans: {"hour": 12, "minute": 43}
